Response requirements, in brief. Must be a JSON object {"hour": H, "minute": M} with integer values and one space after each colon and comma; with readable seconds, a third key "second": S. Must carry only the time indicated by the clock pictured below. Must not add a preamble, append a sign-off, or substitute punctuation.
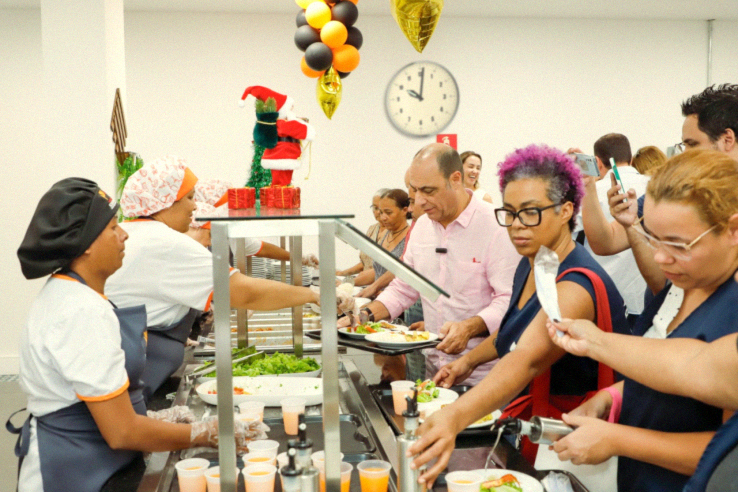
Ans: {"hour": 10, "minute": 1}
